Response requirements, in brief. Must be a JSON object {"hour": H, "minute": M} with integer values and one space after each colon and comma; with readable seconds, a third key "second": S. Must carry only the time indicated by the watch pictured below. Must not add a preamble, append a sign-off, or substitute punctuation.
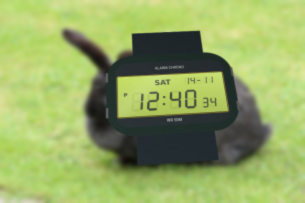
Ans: {"hour": 12, "minute": 40, "second": 34}
